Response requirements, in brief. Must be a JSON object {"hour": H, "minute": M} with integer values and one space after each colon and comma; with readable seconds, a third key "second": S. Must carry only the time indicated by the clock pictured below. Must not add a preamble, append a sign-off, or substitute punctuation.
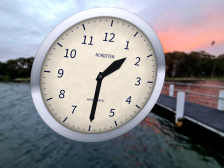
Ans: {"hour": 1, "minute": 30}
